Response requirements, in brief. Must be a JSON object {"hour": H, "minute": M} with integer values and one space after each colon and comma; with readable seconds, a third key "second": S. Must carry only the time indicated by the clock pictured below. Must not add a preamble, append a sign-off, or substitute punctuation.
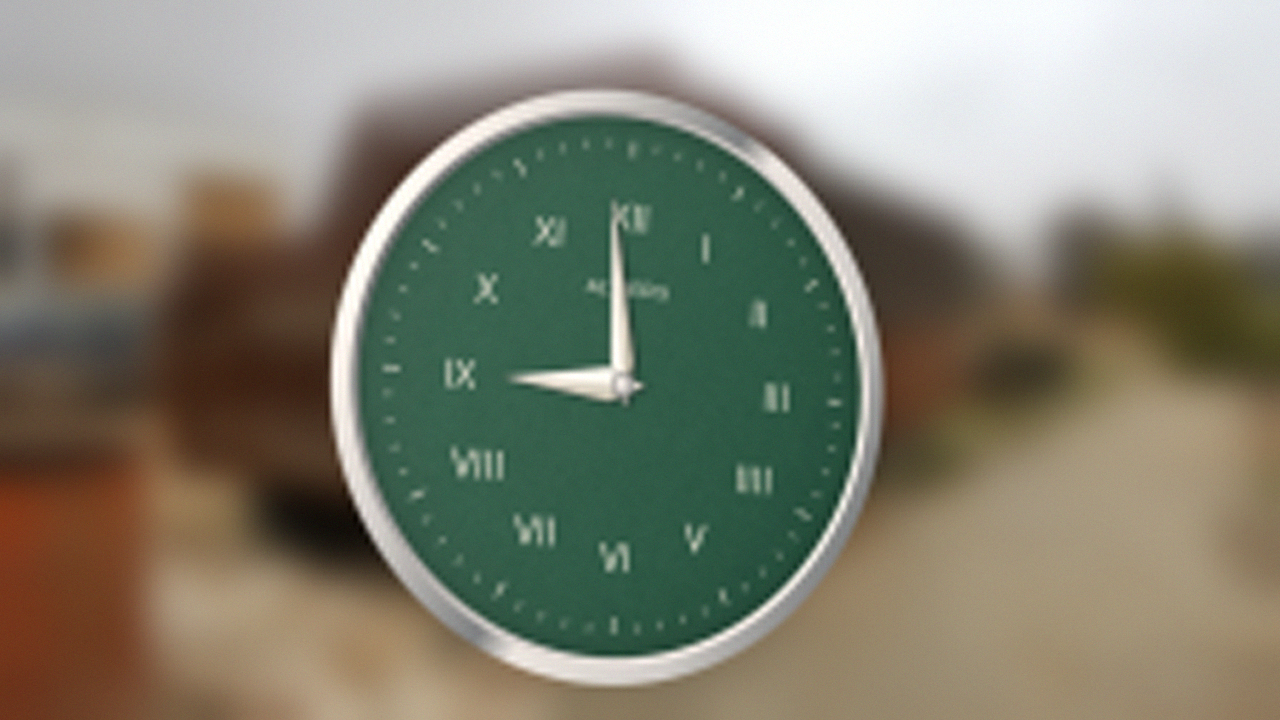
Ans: {"hour": 8, "minute": 59}
